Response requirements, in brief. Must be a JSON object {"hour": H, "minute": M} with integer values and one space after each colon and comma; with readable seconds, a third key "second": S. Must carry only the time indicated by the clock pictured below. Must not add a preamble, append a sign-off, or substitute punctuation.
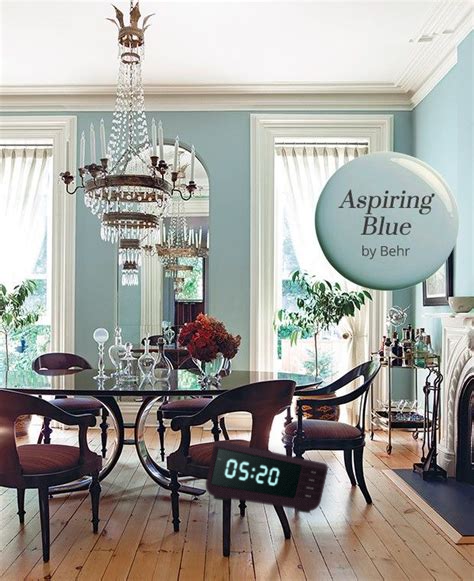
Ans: {"hour": 5, "minute": 20}
